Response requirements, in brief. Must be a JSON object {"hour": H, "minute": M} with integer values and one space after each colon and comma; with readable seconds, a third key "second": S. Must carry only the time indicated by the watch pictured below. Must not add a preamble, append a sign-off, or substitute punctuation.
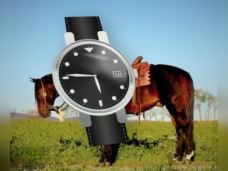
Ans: {"hour": 5, "minute": 46}
